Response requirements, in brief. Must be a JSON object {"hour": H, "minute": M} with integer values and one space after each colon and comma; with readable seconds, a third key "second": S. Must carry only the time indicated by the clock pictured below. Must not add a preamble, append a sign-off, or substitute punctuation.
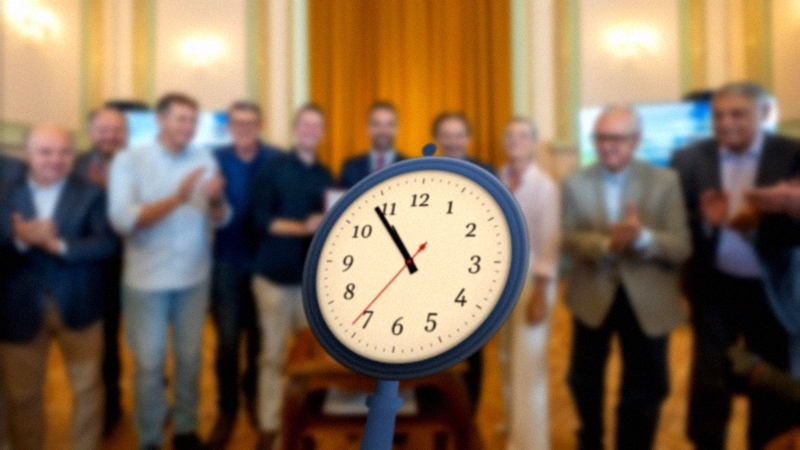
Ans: {"hour": 10, "minute": 53, "second": 36}
